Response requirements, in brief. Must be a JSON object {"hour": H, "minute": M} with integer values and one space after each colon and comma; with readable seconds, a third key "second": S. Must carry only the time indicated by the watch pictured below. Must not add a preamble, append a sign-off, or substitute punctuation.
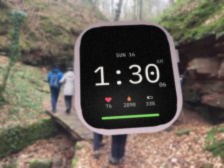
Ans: {"hour": 1, "minute": 30}
